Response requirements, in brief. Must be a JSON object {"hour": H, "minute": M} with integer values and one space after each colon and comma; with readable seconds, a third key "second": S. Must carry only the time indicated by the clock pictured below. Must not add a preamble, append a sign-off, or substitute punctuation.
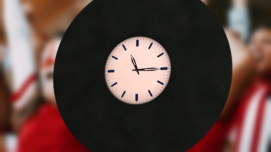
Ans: {"hour": 11, "minute": 15}
